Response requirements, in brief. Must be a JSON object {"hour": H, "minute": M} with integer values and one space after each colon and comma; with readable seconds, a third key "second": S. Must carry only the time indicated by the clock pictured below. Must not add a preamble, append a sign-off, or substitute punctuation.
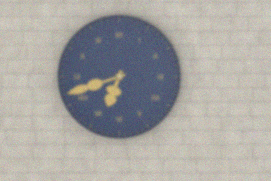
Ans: {"hour": 6, "minute": 42}
